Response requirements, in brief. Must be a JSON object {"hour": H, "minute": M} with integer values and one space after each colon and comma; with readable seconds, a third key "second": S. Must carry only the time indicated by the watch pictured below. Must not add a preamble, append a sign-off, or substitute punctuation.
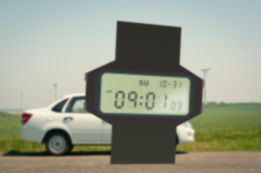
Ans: {"hour": 9, "minute": 1}
